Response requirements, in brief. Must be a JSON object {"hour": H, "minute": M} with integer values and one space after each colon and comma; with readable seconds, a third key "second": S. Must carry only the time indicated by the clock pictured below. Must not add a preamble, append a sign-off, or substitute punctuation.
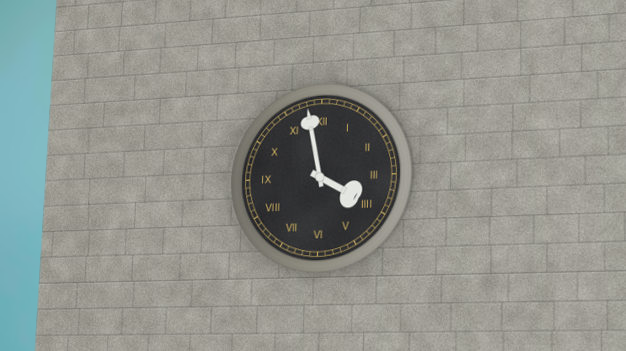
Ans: {"hour": 3, "minute": 58}
